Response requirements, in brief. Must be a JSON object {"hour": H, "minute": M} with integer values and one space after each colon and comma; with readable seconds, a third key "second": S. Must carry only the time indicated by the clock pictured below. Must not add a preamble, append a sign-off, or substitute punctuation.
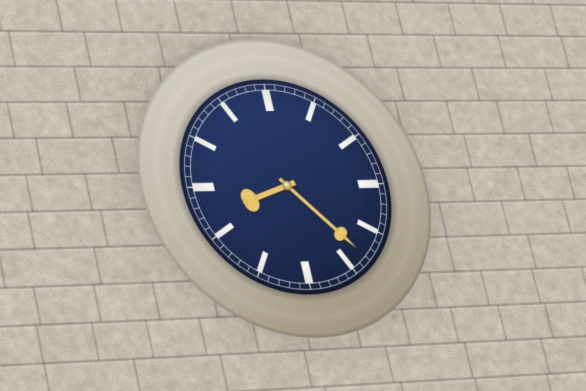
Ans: {"hour": 8, "minute": 23}
